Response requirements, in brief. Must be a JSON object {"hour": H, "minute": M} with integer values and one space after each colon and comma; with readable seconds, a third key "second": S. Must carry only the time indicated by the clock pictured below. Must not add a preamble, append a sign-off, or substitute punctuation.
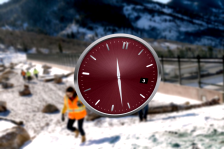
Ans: {"hour": 11, "minute": 27}
